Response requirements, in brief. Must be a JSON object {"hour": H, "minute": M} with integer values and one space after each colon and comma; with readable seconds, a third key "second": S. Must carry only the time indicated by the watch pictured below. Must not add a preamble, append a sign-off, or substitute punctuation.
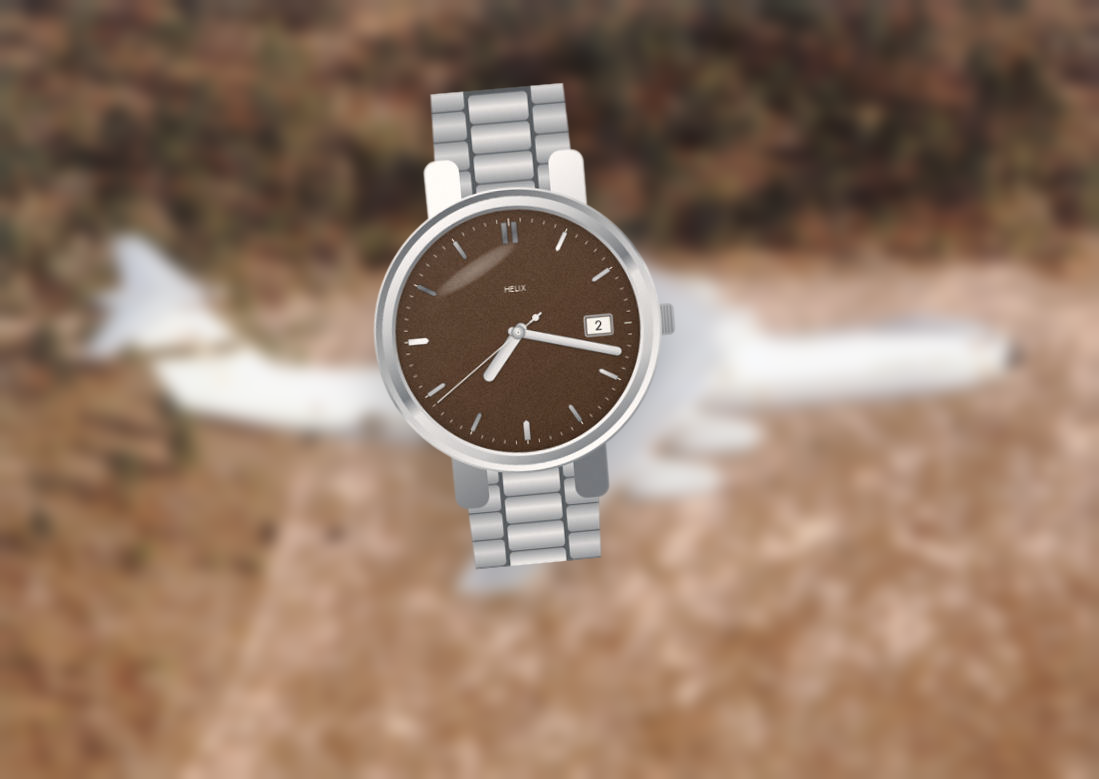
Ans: {"hour": 7, "minute": 17, "second": 39}
